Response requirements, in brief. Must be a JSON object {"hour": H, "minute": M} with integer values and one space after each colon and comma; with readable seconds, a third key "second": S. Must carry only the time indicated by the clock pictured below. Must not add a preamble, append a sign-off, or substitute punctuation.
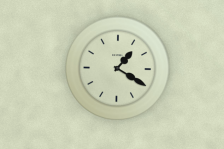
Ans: {"hour": 1, "minute": 20}
